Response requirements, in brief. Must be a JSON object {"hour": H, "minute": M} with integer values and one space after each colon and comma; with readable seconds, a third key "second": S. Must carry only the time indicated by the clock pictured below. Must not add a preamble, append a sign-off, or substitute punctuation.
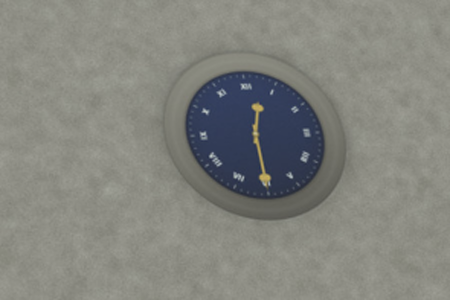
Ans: {"hour": 12, "minute": 30}
